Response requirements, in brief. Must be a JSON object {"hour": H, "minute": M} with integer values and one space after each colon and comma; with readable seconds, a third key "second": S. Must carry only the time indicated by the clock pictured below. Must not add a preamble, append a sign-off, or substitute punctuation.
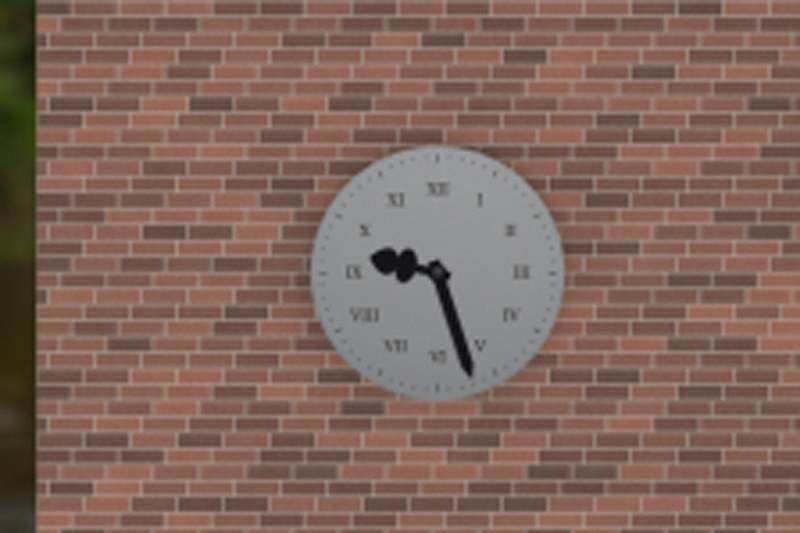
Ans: {"hour": 9, "minute": 27}
